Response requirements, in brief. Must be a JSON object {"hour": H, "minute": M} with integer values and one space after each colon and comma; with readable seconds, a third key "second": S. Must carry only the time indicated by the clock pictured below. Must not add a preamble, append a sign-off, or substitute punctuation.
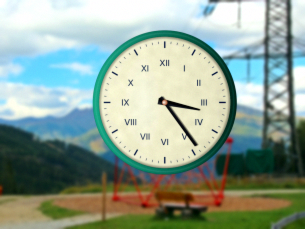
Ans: {"hour": 3, "minute": 24}
